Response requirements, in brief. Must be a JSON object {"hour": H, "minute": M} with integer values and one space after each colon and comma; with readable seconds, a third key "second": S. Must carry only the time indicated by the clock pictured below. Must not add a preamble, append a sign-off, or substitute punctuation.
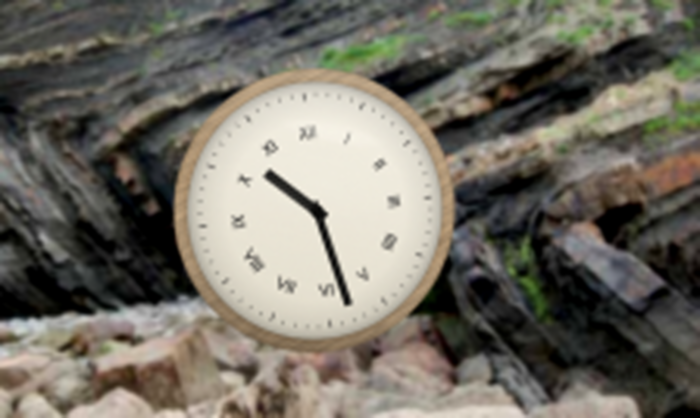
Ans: {"hour": 10, "minute": 28}
